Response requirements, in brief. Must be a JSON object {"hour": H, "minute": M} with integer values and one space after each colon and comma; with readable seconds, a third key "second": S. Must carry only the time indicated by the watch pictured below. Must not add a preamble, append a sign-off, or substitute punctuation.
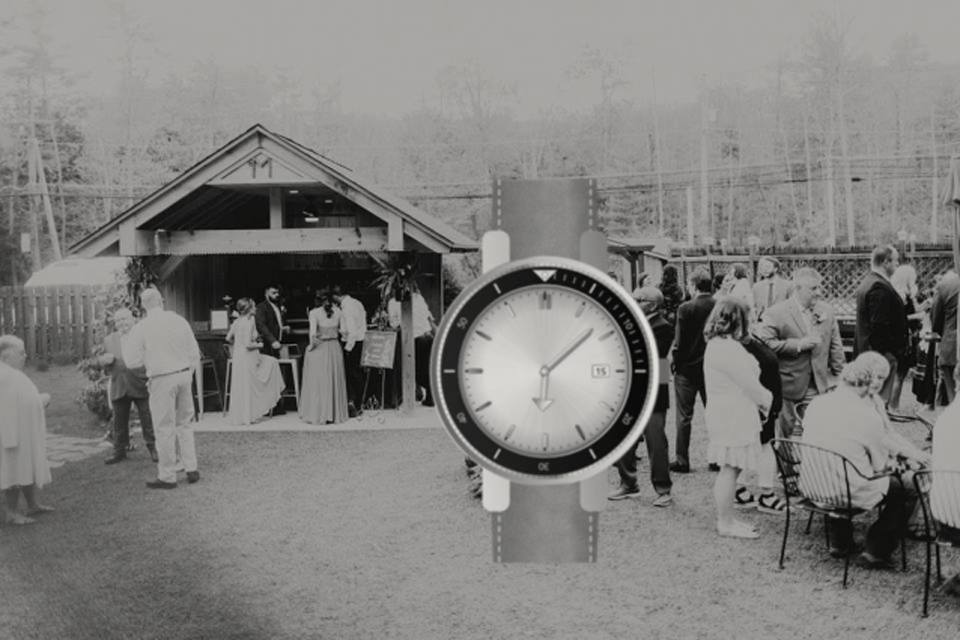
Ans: {"hour": 6, "minute": 8}
